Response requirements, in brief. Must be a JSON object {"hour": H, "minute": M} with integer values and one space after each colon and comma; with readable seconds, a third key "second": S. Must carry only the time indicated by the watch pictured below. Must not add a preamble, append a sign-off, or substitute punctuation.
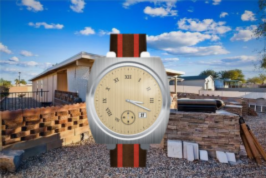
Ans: {"hour": 3, "minute": 19}
